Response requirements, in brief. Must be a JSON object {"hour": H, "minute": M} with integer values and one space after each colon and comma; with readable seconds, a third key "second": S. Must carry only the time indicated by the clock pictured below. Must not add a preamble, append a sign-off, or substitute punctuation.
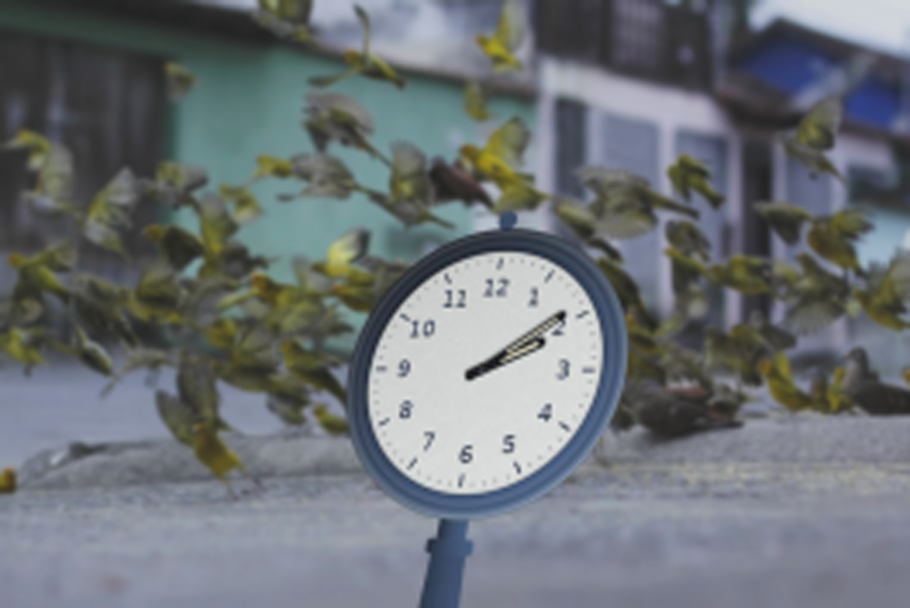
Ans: {"hour": 2, "minute": 9}
